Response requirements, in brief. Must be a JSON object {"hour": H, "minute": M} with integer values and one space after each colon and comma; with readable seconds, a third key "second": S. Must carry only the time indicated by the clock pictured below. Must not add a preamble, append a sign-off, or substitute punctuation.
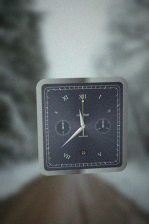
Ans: {"hour": 11, "minute": 38}
